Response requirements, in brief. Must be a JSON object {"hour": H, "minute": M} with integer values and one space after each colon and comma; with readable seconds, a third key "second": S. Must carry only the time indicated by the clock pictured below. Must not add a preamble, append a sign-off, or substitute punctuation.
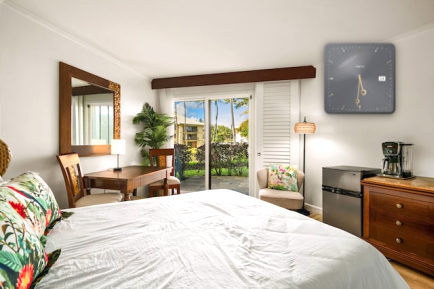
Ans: {"hour": 5, "minute": 31}
